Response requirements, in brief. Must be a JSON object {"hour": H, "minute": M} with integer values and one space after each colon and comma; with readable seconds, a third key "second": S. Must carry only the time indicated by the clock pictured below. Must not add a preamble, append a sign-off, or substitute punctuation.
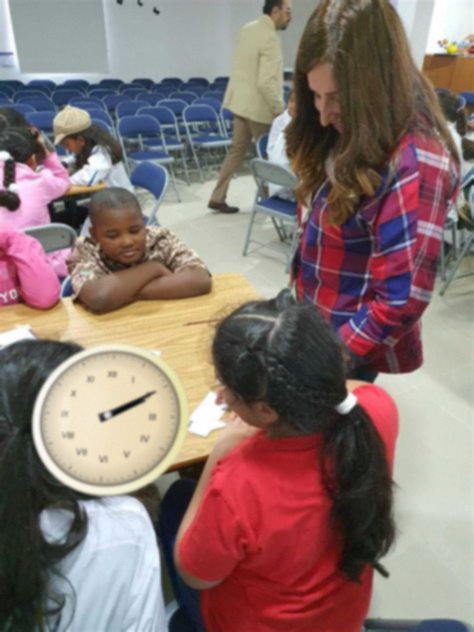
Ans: {"hour": 2, "minute": 10}
